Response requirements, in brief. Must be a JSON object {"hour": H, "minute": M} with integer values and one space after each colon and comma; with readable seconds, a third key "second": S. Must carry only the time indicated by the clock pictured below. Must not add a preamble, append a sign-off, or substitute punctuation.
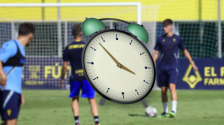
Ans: {"hour": 3, "minute": 53}
